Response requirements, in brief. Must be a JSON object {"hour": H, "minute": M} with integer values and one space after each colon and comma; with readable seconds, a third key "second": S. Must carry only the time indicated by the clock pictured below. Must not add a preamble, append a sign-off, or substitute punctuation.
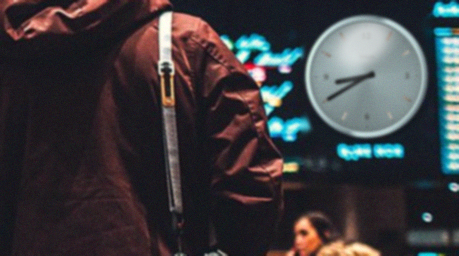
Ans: {"hour": 8, "minute": 40}
